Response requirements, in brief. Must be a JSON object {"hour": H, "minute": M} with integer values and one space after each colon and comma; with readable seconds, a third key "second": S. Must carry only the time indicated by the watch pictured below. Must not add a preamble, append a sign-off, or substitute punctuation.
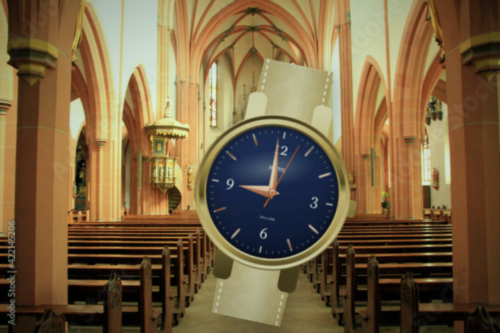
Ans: {"hour": 8, "minute": 59, "second": 3}
